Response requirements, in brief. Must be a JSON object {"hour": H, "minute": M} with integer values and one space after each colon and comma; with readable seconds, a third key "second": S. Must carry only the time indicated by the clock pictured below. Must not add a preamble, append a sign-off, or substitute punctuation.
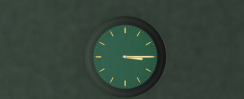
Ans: {"hour": 3, "minute": 15}
